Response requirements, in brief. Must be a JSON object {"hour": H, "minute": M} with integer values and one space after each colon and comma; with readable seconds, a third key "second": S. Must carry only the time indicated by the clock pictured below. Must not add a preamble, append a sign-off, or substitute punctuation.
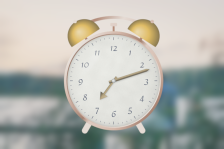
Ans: {"hour": 7, "minute": 12}
